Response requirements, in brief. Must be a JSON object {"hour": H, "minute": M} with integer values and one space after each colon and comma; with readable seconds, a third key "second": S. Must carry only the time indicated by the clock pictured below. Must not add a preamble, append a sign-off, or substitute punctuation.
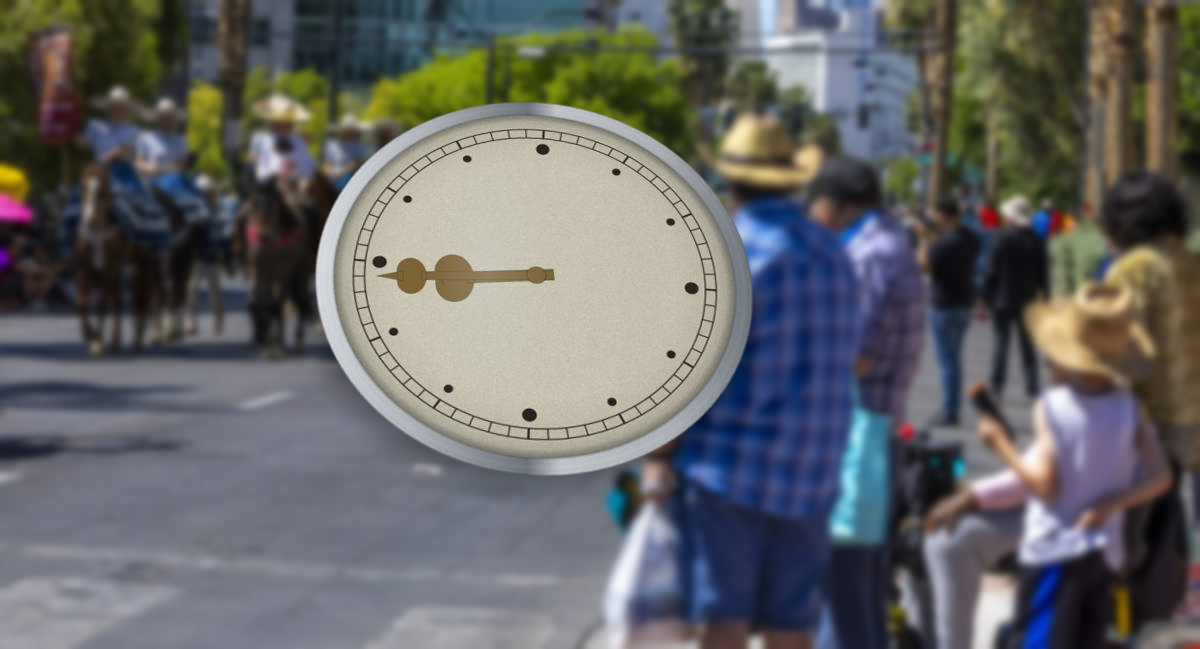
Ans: {"hour": 8, "minute": 44}
